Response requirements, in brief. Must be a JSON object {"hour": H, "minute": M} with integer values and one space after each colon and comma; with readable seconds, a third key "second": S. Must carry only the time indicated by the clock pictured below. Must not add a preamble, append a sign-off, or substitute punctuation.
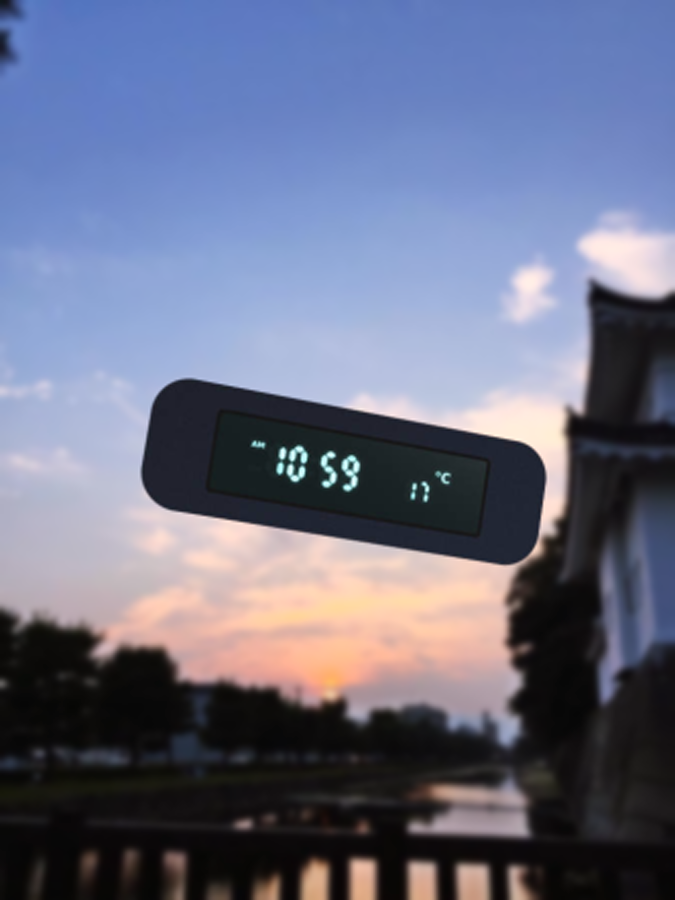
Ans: {"hour": 10, "minute": 59}
